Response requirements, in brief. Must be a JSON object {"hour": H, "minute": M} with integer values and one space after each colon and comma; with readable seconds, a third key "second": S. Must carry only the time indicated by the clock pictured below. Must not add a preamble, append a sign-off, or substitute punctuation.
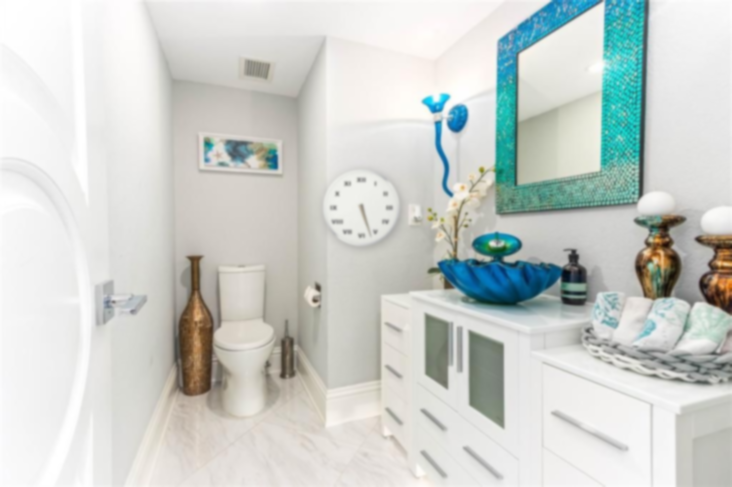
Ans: {"hour": 5, "minute": 27}
